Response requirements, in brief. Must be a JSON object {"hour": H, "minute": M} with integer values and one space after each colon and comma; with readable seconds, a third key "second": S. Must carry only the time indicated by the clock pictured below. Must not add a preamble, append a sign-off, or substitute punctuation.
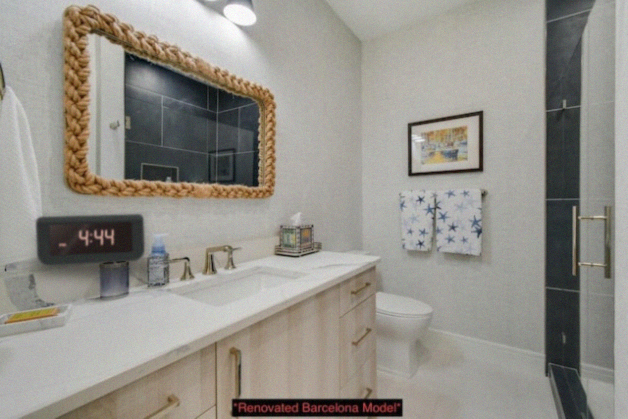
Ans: {"hour": 4, "minute": 44}
